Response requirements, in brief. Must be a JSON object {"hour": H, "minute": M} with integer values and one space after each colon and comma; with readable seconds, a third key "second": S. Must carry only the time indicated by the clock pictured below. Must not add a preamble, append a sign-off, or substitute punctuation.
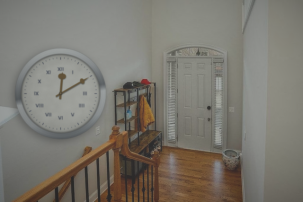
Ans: {"hour": 12, "minute": 10}
